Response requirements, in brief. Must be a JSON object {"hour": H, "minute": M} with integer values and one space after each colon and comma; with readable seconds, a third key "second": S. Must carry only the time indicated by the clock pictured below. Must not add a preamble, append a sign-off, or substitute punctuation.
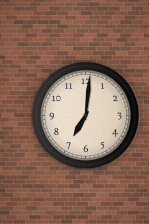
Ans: {"hour": 7, "minute": 1}
